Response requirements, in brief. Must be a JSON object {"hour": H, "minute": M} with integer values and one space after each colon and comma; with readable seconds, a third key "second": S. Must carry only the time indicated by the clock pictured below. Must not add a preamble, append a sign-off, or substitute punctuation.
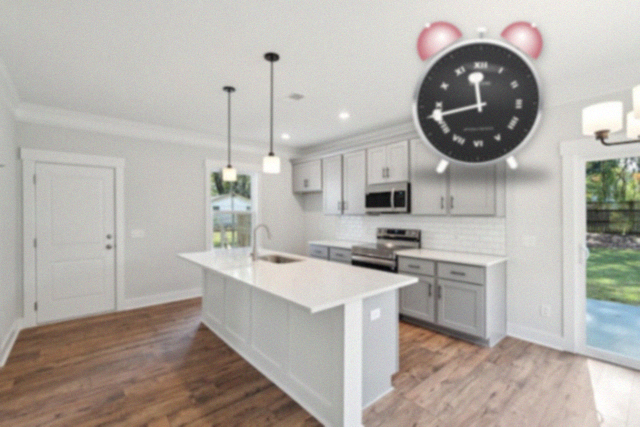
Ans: {"hour": 11, "minute": 43}
